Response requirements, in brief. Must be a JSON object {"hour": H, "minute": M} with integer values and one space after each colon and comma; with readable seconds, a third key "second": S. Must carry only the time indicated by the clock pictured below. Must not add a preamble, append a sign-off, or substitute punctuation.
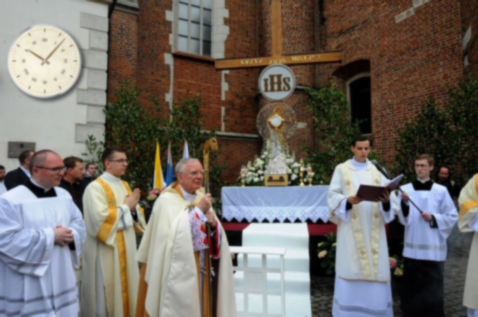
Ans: {"hour": 10, "minute": 7}
